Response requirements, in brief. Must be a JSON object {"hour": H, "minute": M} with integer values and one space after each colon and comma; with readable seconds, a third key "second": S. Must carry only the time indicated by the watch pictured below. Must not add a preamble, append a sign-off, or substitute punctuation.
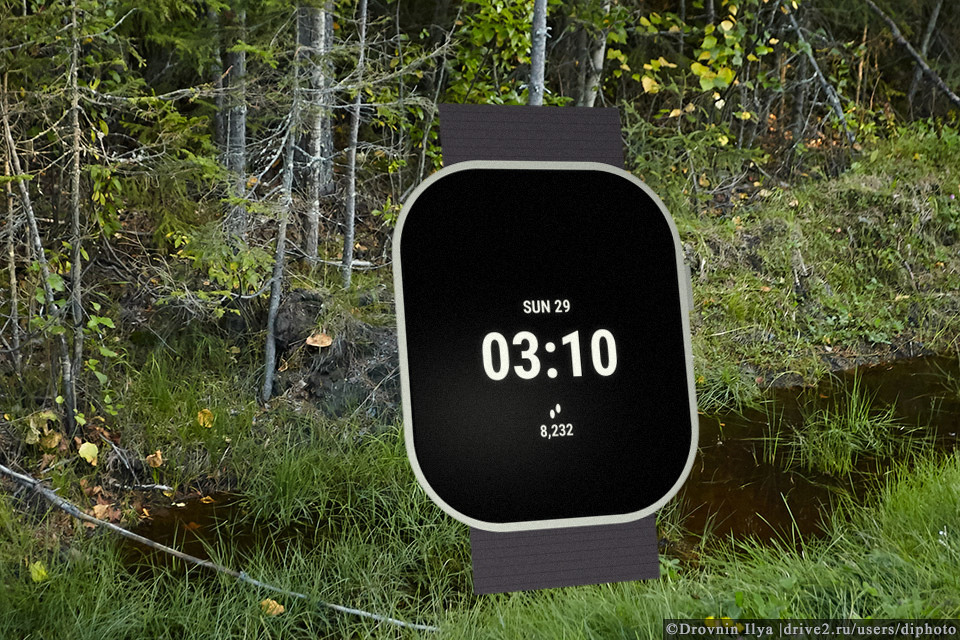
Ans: {"hour": 3, "minute": 10}
